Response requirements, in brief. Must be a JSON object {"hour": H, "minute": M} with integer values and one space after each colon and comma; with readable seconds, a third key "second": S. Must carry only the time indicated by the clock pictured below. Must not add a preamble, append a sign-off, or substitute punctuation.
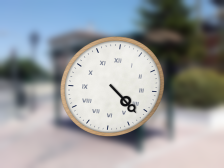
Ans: {"hour": 4, "minute": 22}
